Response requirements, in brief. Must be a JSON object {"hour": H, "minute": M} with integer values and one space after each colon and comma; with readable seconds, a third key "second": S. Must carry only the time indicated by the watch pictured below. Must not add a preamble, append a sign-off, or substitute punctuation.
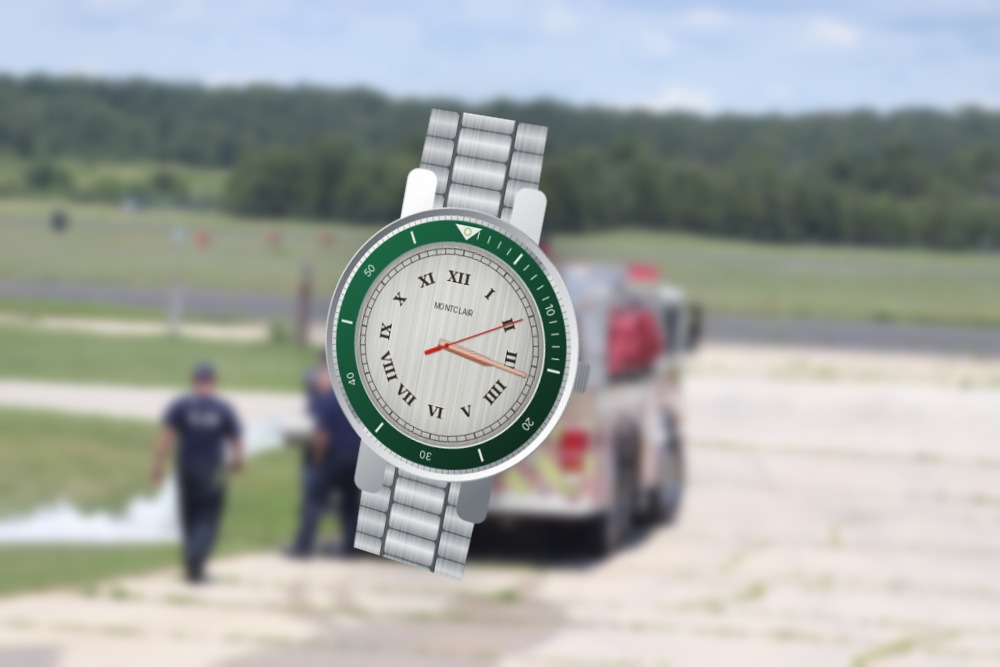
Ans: {"hour": 3, "minute": 16, "second": 10}
